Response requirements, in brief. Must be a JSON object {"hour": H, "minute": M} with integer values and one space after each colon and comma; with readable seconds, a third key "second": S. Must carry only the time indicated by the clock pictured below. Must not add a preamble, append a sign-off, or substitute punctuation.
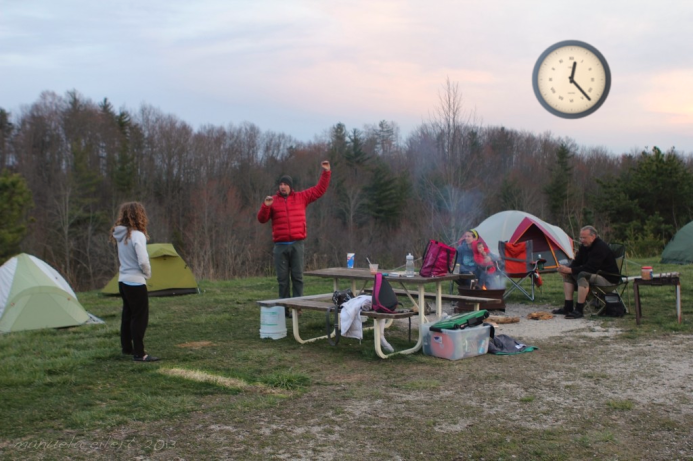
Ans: {"hour": 12, "minute": 23}
